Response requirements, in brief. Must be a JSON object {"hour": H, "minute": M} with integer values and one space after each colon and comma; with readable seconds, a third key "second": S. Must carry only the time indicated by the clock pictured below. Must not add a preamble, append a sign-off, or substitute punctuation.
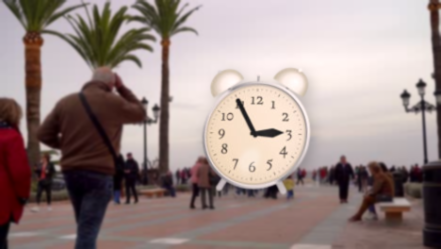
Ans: {"hour": 2, "minute": 55}
